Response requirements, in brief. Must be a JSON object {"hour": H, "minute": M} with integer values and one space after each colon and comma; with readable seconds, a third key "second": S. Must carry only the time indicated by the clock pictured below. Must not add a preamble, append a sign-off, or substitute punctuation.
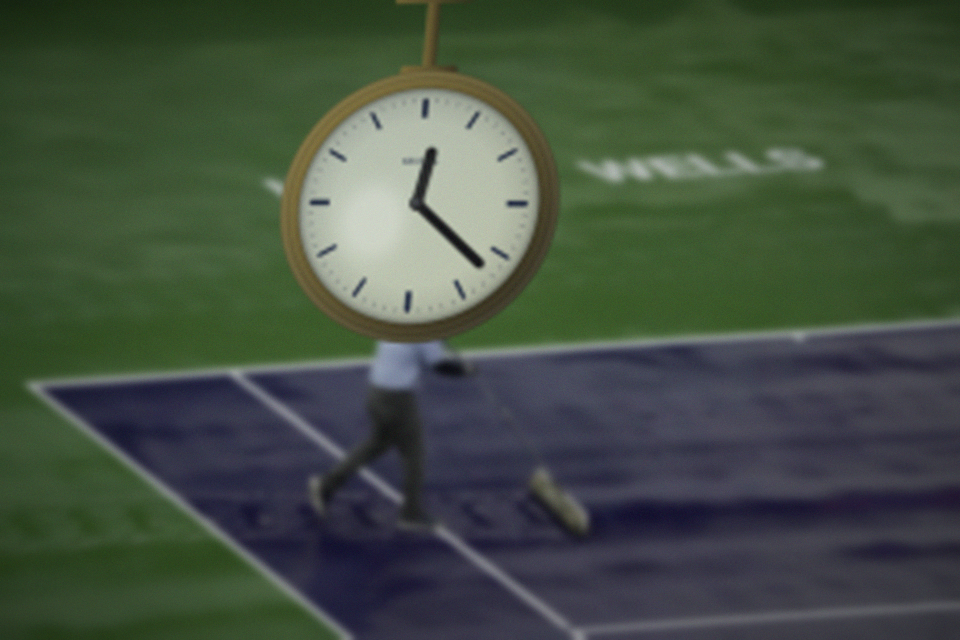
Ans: {"hour": 12, "minute": 22}
